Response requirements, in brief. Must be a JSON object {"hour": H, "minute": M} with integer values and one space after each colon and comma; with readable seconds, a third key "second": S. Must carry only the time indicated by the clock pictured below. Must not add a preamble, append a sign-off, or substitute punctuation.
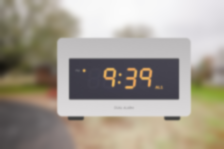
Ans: {"hour": 9, "minute": 39}
